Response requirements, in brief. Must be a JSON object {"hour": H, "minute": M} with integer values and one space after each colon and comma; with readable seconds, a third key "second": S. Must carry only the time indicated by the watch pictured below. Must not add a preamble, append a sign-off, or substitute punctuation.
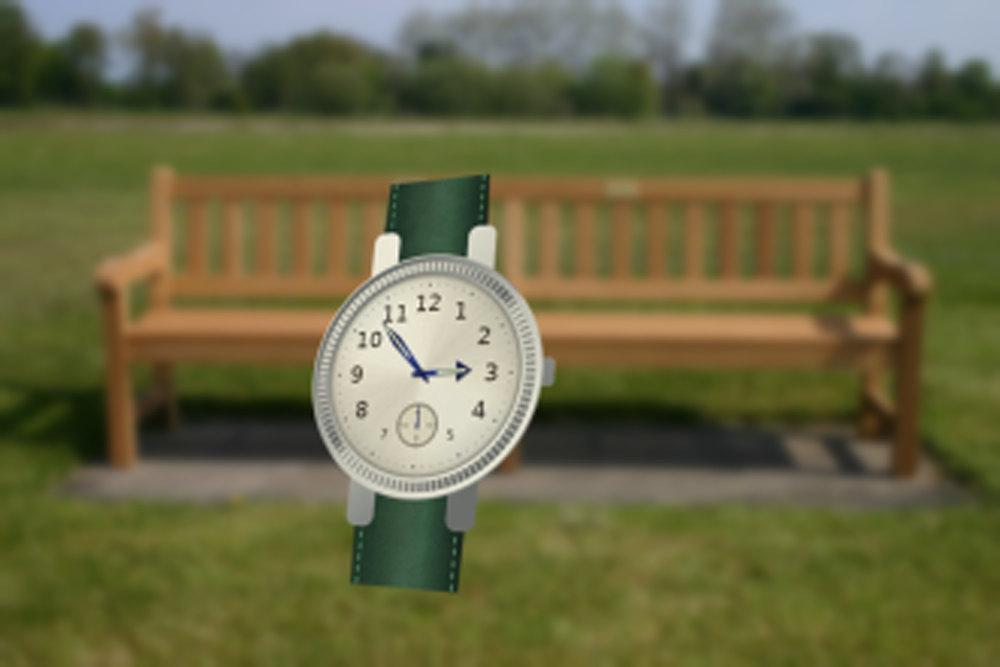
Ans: {"hour": 2, "minute": 53}
